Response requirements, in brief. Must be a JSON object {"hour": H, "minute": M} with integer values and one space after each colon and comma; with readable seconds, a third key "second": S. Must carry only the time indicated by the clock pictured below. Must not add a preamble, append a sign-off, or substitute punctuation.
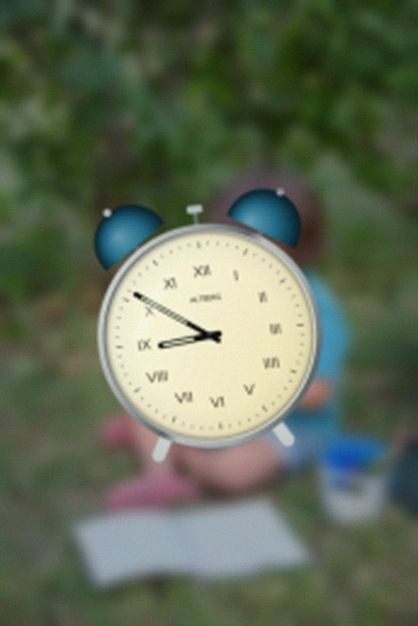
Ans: {"hour": 8, "minute": 51}
